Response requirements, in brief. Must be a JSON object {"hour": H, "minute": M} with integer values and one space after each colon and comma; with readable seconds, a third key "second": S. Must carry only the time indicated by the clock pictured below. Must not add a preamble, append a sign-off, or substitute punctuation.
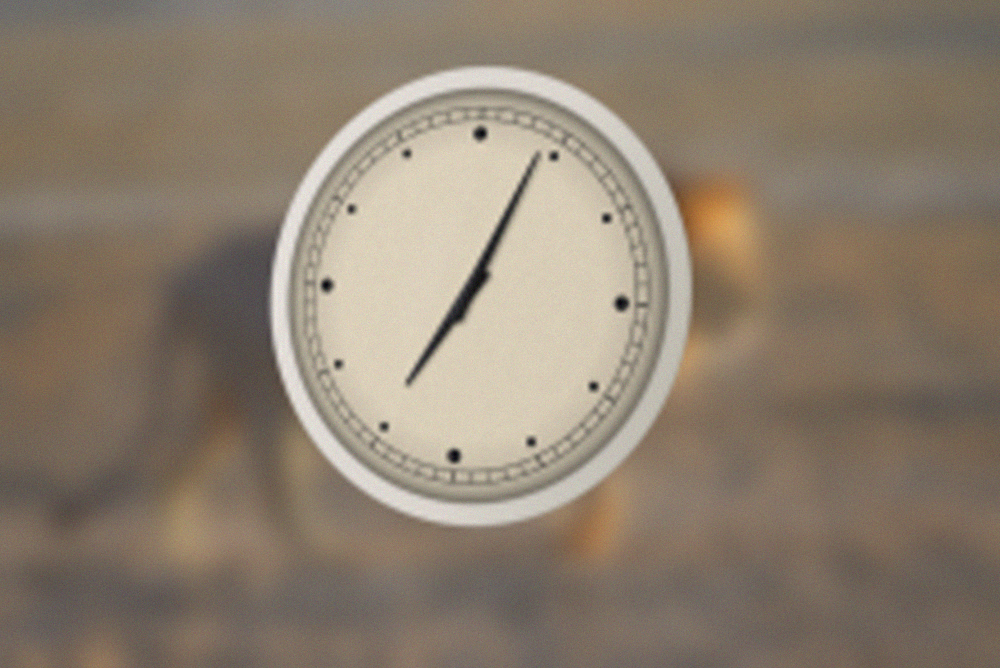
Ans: {"hour": 7, "minute": 4}
